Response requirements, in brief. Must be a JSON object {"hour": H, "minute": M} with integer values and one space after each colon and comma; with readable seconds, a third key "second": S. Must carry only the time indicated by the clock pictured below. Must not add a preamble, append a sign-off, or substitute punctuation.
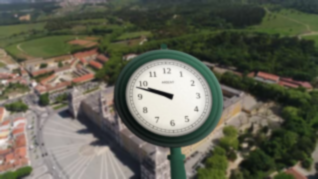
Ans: {"hour": 9, "minute": 48}
